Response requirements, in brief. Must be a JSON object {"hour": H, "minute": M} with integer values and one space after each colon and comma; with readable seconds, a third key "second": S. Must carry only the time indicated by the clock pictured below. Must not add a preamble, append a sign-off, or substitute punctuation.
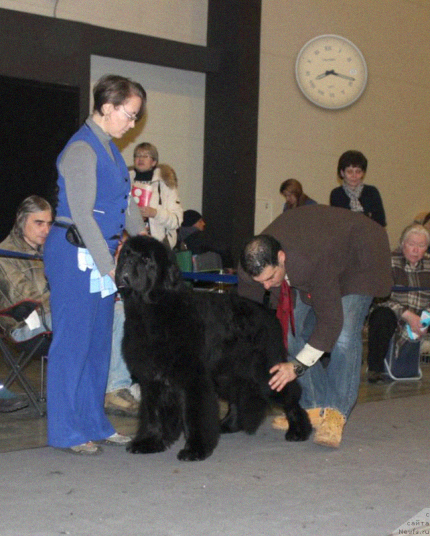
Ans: {"hour": 8, "minute": 18}
